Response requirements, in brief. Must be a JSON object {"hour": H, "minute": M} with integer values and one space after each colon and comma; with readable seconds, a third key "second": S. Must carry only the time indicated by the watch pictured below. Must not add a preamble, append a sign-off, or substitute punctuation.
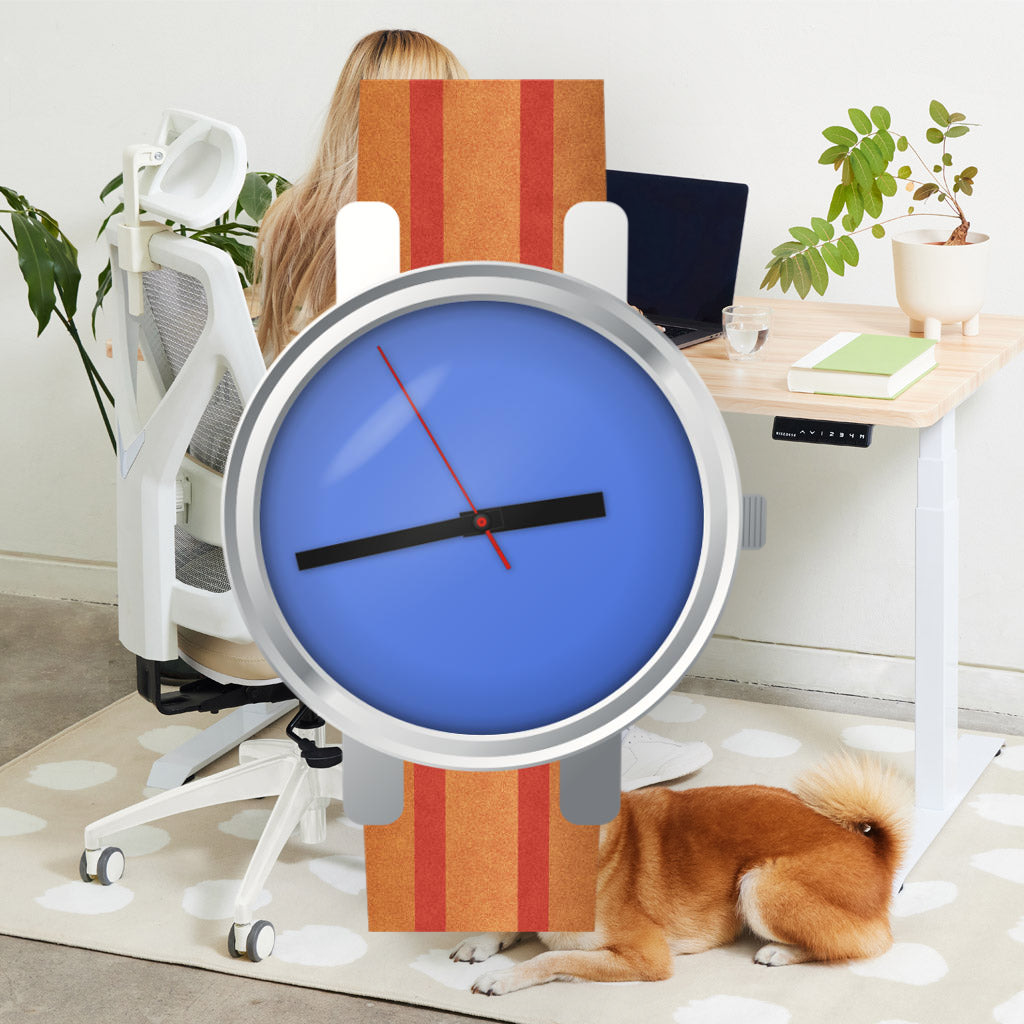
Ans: {"hour": 2, "minute": 42, "second": 55}
